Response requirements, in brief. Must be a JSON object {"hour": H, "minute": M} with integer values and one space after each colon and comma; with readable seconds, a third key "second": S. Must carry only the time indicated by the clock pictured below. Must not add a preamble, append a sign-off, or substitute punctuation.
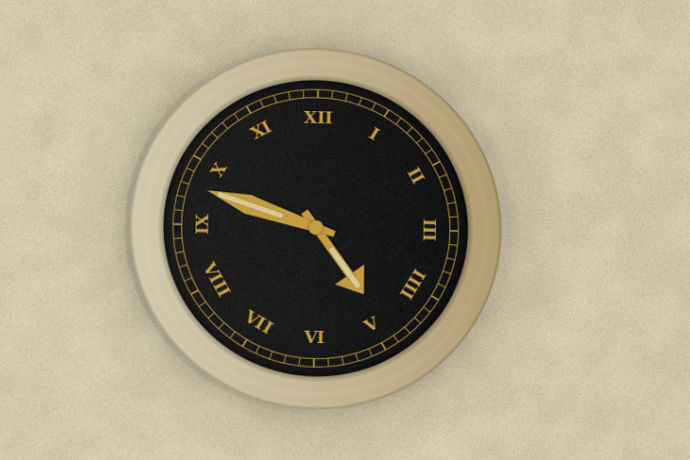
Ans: {"hour": 4, "minute": 48}
